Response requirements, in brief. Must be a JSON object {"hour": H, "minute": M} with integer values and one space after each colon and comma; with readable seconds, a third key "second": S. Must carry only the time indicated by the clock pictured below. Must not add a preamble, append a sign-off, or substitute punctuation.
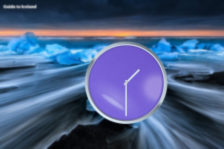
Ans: {"hour": 1, "minute": 30}
